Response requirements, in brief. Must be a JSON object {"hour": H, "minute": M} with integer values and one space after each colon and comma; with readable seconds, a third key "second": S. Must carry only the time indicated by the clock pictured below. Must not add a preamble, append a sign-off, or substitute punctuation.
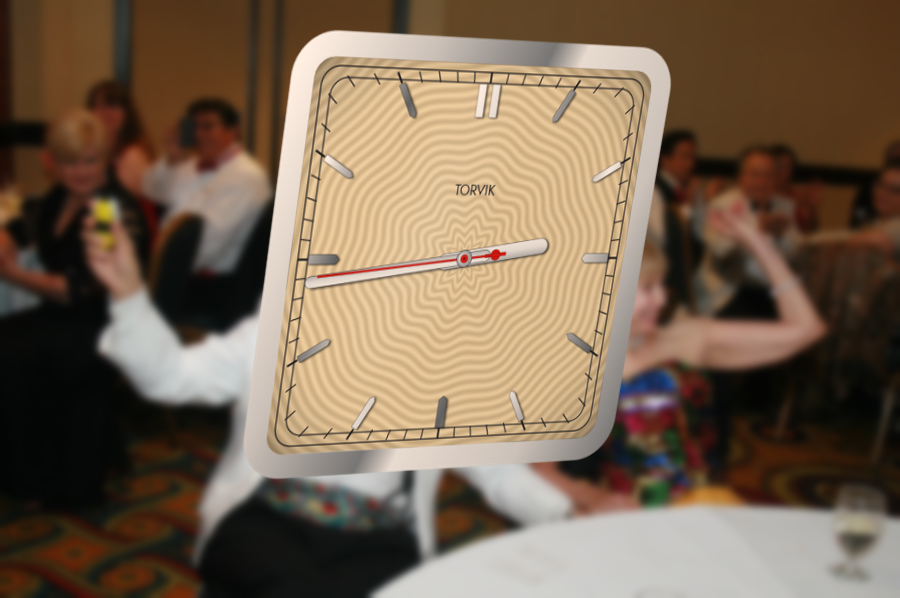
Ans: {"hour": 2, "minute": 43, "second": 44}
